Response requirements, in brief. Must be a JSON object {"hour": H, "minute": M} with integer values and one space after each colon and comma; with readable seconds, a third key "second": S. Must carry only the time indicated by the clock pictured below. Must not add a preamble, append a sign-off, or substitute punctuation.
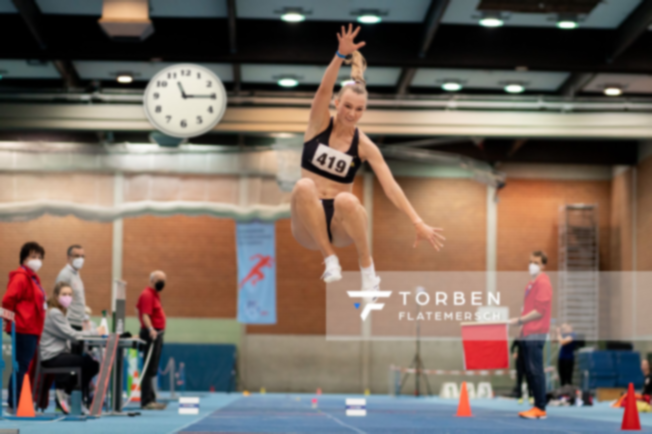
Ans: {"hour": 11, "minute": 15}
